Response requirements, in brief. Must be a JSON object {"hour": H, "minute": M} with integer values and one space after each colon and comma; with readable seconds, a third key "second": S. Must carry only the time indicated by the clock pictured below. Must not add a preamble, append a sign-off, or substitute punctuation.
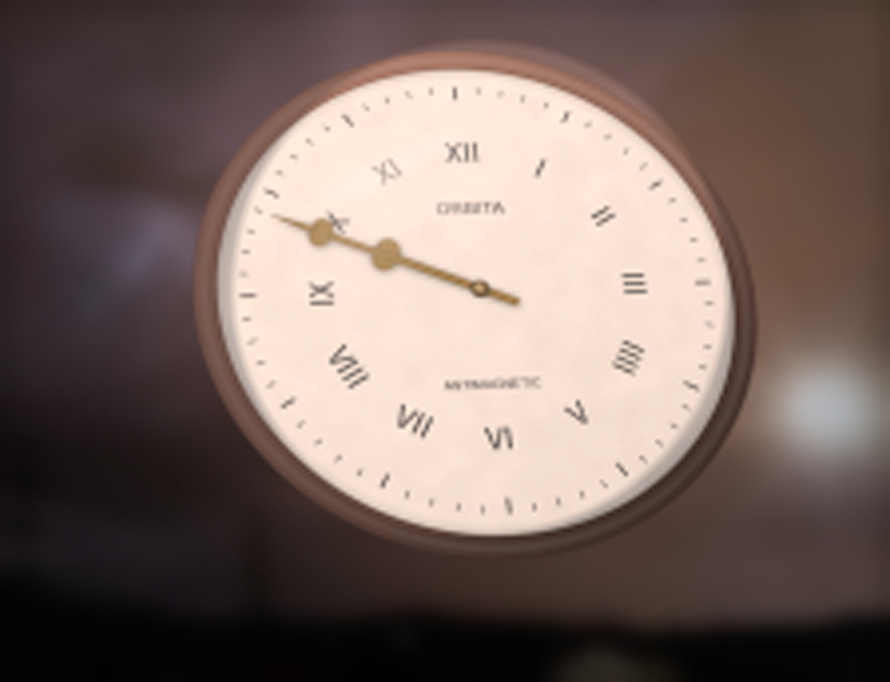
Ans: {"hour": 9, "minute": 49}
